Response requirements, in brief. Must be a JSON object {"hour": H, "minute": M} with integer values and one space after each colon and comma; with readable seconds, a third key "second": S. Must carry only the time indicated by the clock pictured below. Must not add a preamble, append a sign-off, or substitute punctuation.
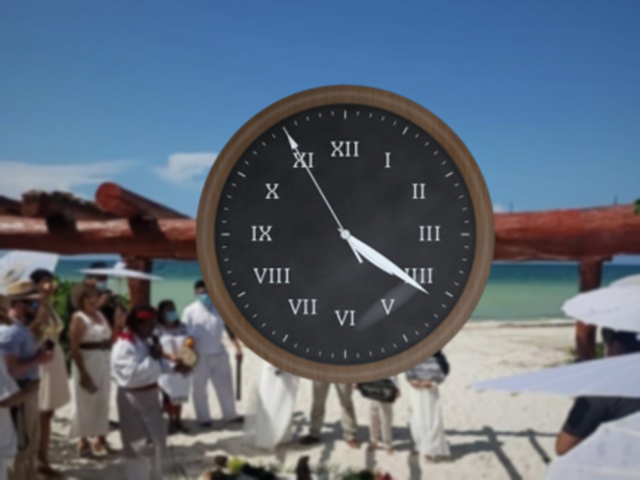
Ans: {"hour": 4, "minute": 20, "second": 55}
